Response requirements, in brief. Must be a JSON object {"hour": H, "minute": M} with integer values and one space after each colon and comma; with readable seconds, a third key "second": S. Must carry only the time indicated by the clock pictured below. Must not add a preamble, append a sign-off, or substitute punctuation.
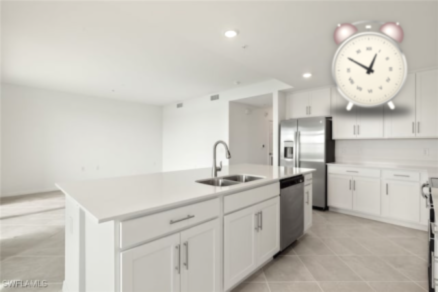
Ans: {"hour": 12, "minute": 50}
